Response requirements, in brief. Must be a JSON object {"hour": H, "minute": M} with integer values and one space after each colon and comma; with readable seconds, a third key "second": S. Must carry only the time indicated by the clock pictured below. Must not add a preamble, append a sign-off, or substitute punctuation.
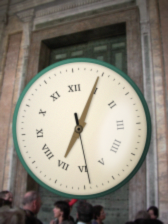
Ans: {"hour": 7, "minute": 4, "second": 29}
